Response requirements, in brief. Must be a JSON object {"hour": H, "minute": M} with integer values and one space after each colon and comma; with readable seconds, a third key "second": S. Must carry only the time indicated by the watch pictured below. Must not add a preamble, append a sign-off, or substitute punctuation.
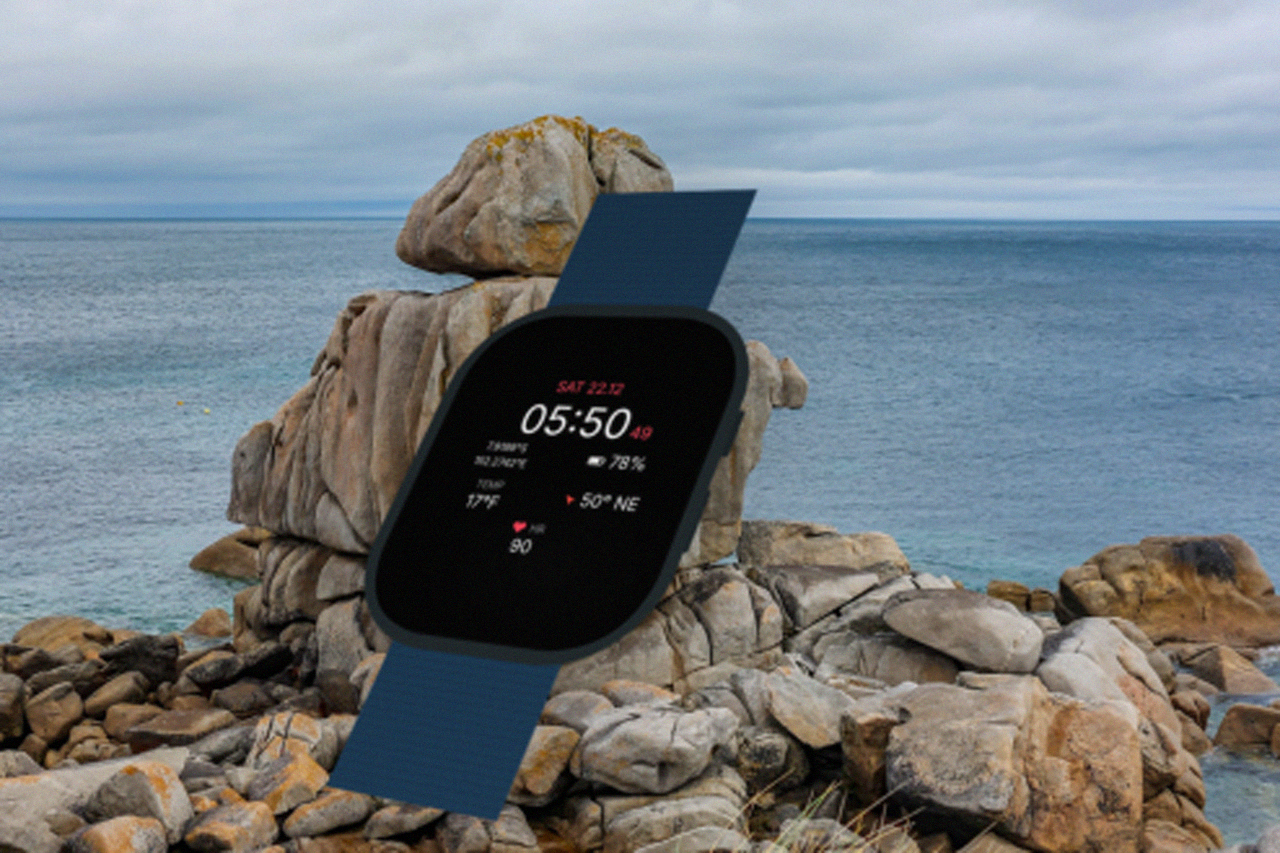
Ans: {"hour": 5, "minute": 50}
